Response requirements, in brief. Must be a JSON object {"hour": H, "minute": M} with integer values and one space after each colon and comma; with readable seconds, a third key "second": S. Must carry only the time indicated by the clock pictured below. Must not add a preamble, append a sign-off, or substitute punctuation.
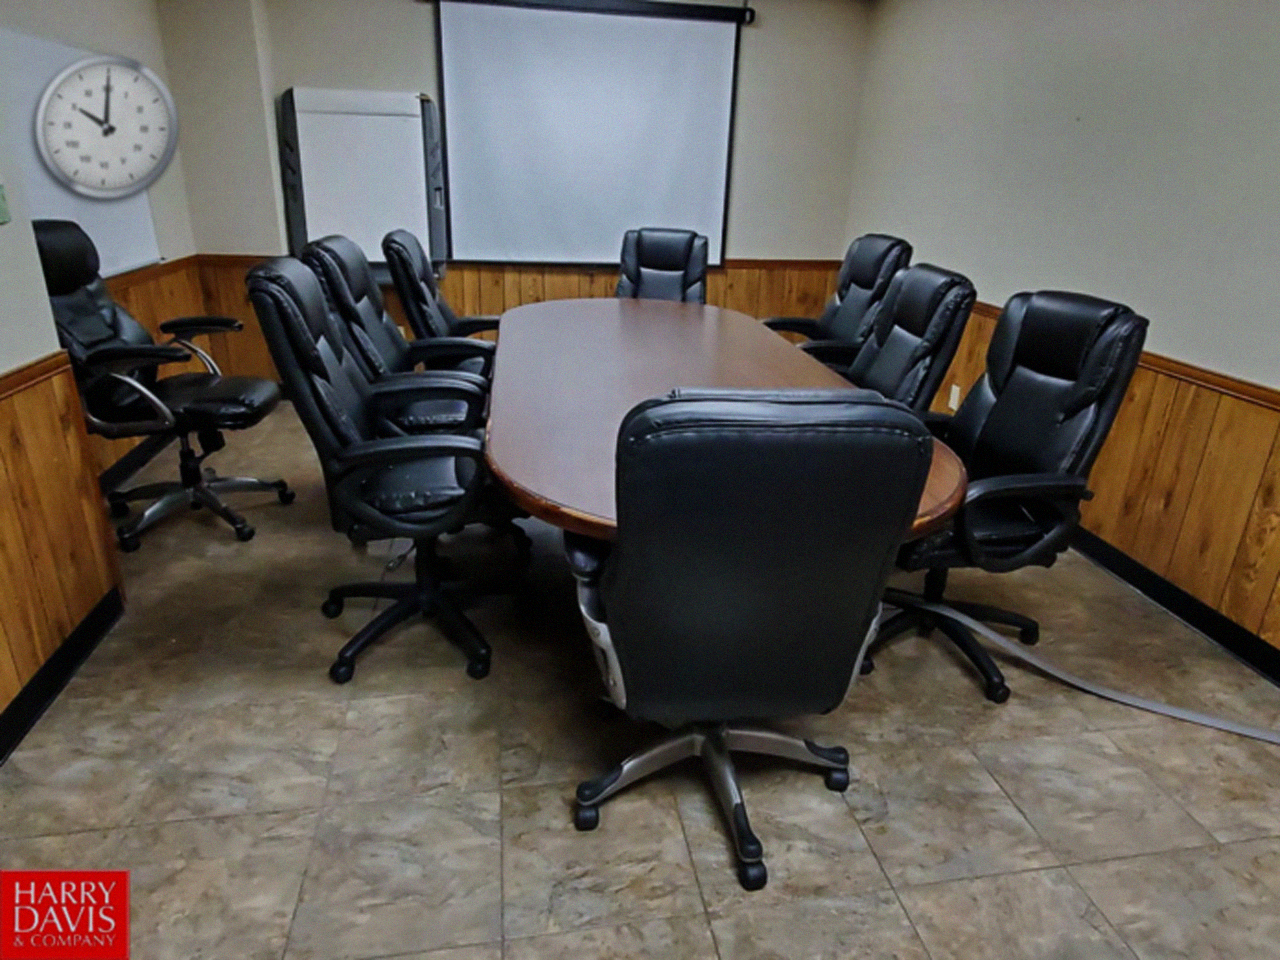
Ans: {"hour": 10, "minute": 0}
